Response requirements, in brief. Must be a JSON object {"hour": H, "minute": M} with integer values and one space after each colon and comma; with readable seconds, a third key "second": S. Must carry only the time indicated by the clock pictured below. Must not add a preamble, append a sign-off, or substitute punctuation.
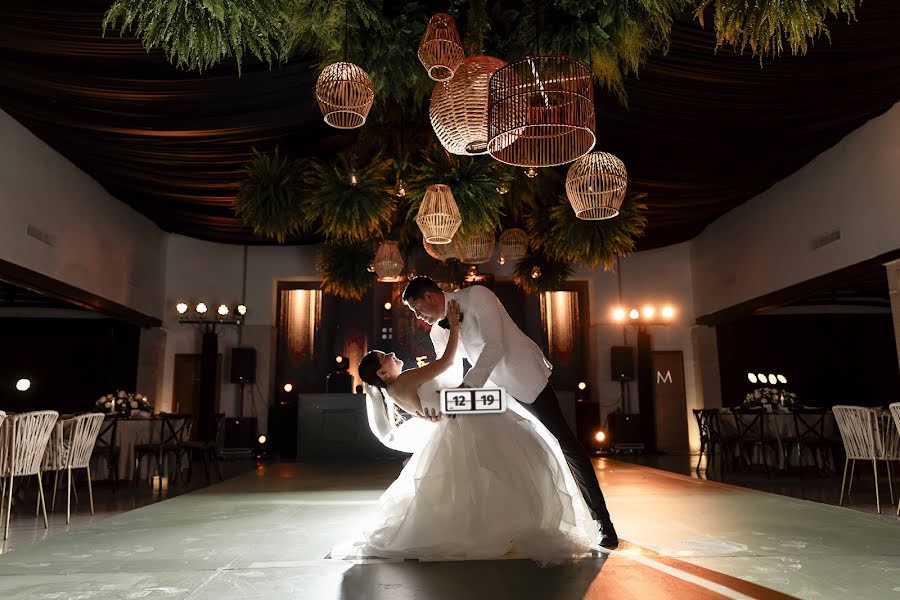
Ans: {"hour": 12, "minute": 19}
